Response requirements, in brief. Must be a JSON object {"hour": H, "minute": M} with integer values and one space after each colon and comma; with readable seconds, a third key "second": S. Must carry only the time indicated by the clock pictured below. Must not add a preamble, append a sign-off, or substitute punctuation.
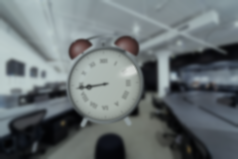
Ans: {"hour": 8, "minute": 44}
